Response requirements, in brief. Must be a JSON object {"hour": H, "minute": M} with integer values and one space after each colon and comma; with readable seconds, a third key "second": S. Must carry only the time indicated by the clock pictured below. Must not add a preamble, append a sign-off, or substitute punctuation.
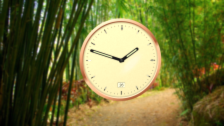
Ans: {"hour": 1, "minute": 48}
